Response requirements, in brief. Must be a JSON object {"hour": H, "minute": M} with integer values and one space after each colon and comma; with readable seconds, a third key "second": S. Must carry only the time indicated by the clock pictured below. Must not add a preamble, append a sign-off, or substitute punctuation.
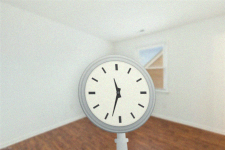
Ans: {"hour": 11, "minute": 33}
